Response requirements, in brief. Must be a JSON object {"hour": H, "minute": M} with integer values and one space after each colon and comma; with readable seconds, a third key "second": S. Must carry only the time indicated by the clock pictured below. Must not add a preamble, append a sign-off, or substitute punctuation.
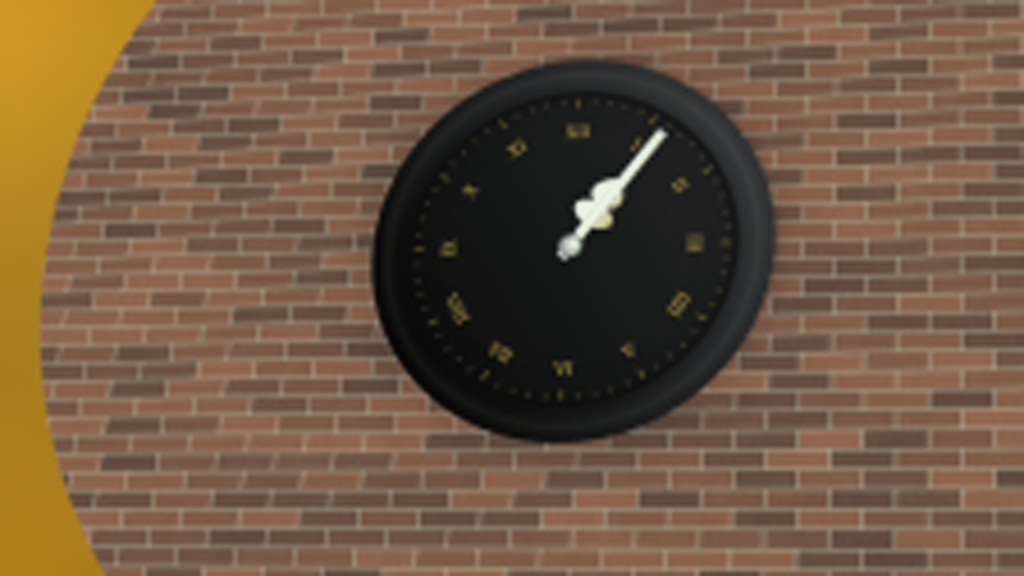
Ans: {"hour": 1, "minute": 6}
